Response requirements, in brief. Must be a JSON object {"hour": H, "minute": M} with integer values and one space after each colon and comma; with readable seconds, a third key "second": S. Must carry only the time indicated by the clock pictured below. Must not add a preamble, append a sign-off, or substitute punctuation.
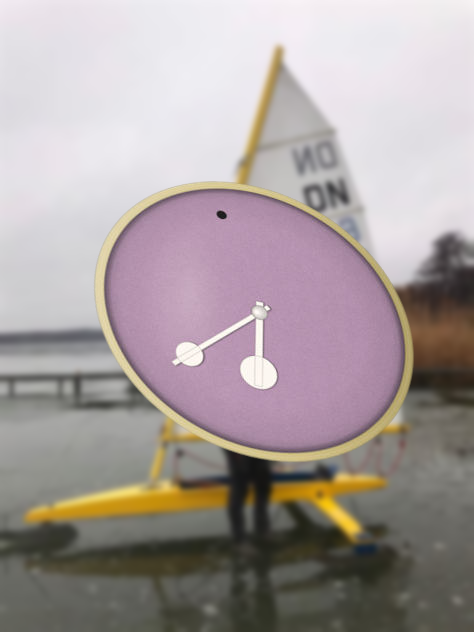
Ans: {"hour": 6, "minute": 41}
